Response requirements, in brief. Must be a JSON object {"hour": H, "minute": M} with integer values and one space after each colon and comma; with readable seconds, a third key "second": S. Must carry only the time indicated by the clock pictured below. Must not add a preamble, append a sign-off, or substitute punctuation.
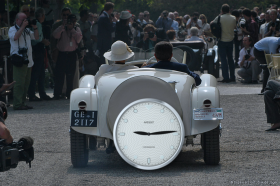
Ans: {"hour": 9, "minute": 14}
